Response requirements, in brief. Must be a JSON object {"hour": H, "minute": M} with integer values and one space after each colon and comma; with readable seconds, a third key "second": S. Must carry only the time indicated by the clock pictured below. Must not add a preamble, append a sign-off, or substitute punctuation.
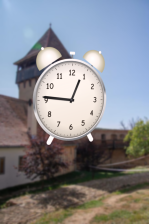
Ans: {"hour": 12, "minute": 46}
